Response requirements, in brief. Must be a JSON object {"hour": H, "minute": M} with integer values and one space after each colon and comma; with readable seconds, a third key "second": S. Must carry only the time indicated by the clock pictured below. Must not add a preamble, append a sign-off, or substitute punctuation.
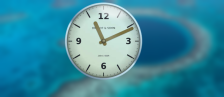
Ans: {"hour": 11, "minute": 11}
